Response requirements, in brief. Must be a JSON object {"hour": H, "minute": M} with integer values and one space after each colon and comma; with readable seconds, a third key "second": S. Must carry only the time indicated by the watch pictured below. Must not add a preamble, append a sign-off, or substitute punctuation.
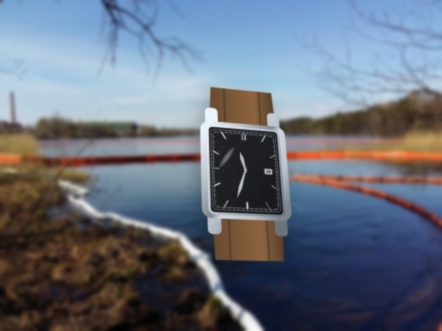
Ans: {"hour": 11, "minute": 33}
